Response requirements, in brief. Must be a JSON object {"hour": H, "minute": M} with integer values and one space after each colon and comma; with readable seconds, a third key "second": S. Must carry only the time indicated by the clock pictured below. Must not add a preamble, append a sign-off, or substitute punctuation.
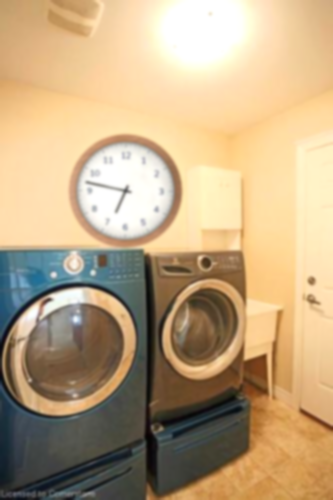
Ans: {"hour": 6, "minute": 47}
